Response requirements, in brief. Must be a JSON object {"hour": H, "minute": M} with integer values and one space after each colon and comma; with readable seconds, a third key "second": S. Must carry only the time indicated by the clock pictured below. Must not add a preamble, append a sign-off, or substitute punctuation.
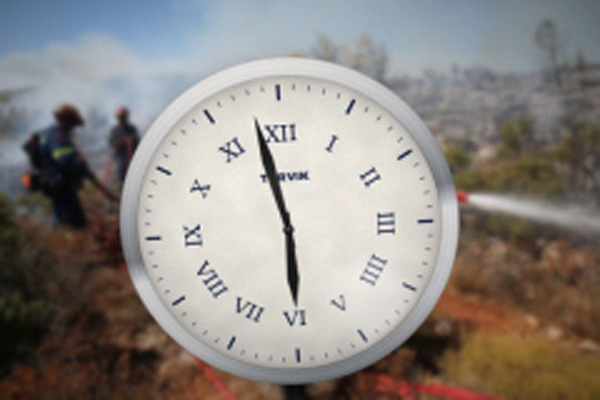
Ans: {"hour": 5, "minute": 58}
